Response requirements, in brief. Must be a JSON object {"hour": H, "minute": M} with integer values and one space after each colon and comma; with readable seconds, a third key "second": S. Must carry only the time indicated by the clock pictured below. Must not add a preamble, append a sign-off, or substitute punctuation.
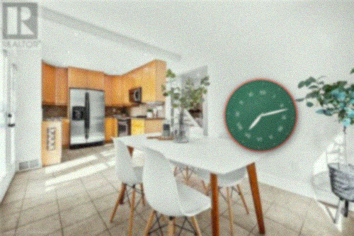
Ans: {"hour": 7, "minute": 12}
